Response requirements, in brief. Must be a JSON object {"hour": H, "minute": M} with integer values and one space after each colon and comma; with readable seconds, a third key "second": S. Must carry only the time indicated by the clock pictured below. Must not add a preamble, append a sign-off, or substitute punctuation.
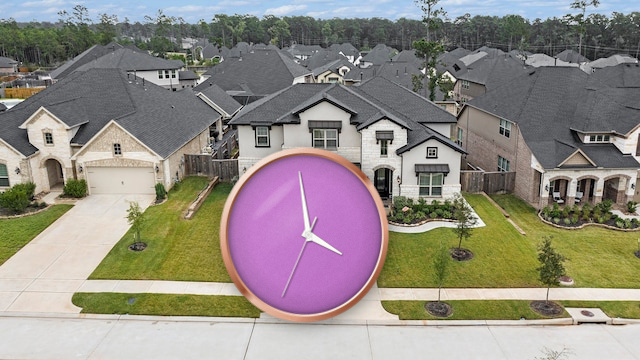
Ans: {"hour": 3, "minute": 58, "second": 34}
